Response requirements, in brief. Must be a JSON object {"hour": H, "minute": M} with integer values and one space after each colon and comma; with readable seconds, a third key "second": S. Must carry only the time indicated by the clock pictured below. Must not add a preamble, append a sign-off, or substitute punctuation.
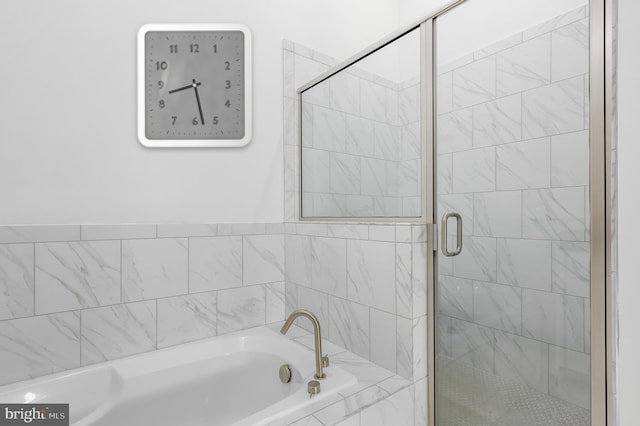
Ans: {"hour": 8, "minute": 28}
